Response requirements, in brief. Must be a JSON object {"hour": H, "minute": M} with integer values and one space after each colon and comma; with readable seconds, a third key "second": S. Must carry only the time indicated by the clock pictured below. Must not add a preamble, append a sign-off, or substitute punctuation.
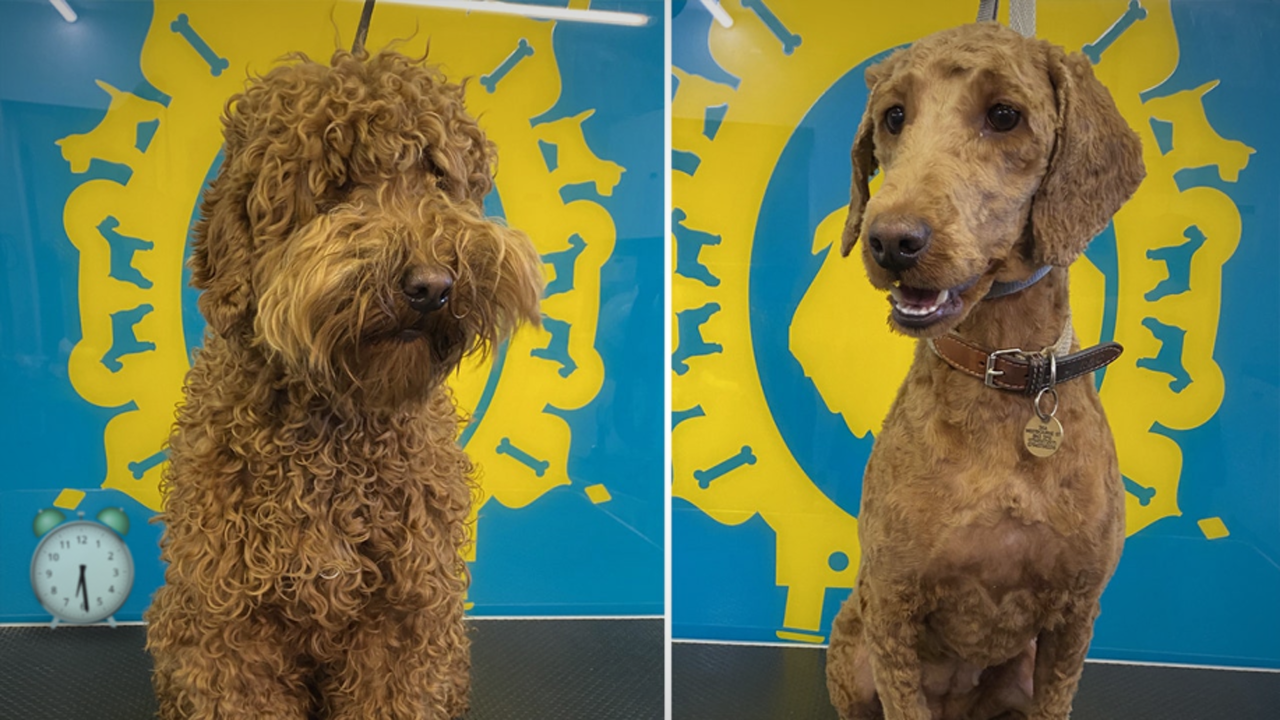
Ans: {"hour": 6, "minute": 29}
